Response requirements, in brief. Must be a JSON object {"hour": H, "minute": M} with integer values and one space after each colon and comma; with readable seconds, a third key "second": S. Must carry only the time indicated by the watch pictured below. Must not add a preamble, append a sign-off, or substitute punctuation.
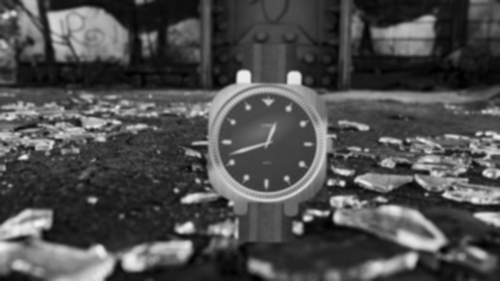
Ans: {"hour": 12, "minute": 42}
